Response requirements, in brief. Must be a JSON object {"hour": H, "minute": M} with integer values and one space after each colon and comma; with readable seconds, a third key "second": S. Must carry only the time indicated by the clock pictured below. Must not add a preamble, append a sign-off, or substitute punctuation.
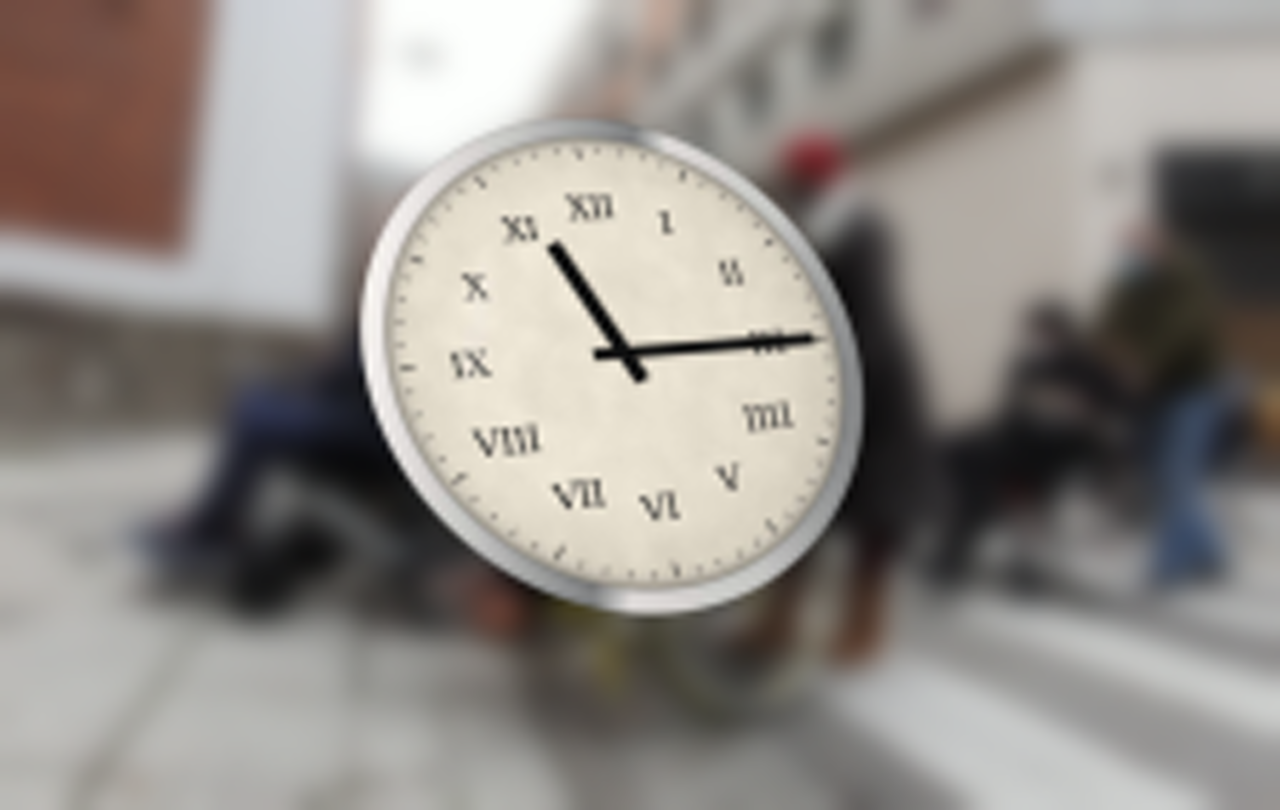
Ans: {"hour": 11, "minute": 15}
